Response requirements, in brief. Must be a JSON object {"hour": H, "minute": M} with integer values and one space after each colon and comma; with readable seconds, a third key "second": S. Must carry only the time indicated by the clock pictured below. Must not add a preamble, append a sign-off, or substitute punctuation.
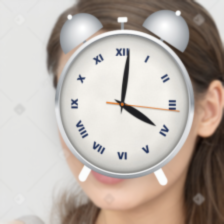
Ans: {"hour": 4, "minute": 1, "second": 16}
